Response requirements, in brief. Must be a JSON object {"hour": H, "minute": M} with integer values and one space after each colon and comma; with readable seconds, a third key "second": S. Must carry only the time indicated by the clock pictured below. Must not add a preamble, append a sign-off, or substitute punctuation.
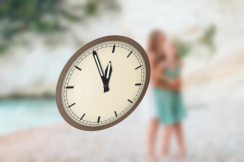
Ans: {"hour": 11, "minute": 55}
